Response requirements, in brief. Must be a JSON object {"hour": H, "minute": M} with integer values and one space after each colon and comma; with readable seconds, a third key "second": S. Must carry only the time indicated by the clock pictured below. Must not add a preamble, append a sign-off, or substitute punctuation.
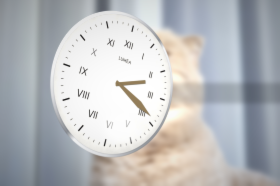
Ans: {"hour": 2, "minute": 19}
